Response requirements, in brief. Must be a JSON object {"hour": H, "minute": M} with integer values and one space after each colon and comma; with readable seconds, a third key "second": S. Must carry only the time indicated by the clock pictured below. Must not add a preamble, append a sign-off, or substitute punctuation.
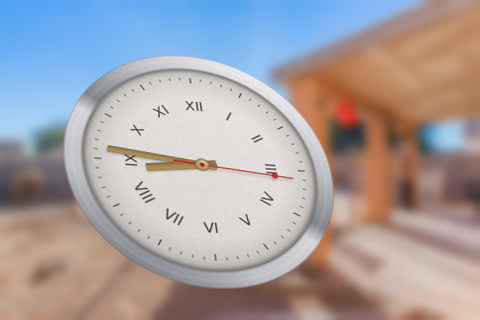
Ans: {"hour": 8, "minute": 46, "second": 16}
